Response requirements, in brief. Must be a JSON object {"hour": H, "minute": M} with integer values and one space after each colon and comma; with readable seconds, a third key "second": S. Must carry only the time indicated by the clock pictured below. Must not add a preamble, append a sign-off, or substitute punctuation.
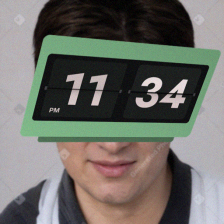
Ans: {"hour": 11, "minute": 34}
